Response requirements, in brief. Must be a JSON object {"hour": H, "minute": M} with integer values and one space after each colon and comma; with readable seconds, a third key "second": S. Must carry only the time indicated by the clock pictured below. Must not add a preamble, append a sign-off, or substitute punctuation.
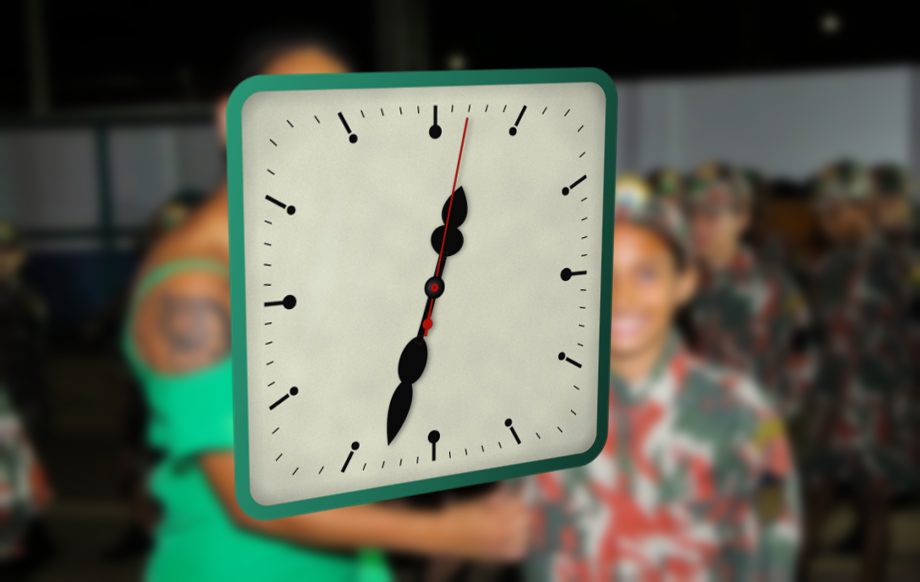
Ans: {"hour": 12, "minute": 33, "second": 2}
